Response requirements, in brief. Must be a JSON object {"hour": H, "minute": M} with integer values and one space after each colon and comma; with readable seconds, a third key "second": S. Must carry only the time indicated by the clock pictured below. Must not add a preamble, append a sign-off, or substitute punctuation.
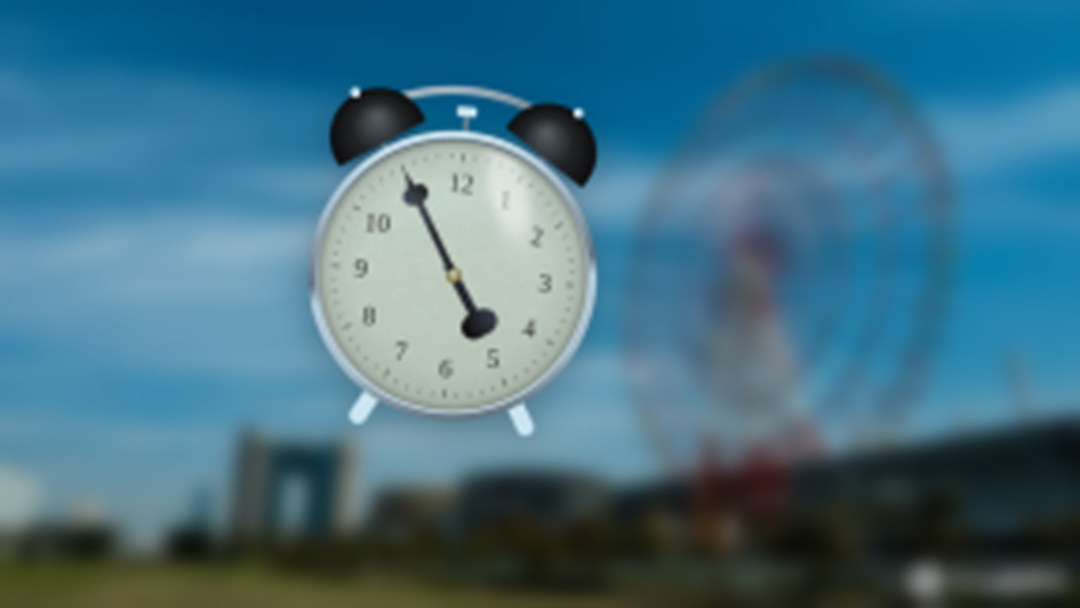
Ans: {"hour": 4, "minute": 55}
